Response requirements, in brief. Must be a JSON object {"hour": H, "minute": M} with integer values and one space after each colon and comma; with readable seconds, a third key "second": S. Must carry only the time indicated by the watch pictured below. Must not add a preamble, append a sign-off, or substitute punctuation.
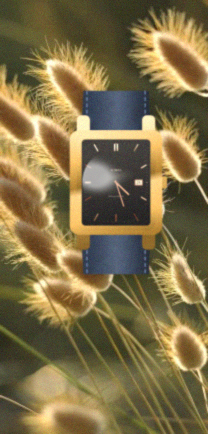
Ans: {"hour": 4, "minute": 27}
